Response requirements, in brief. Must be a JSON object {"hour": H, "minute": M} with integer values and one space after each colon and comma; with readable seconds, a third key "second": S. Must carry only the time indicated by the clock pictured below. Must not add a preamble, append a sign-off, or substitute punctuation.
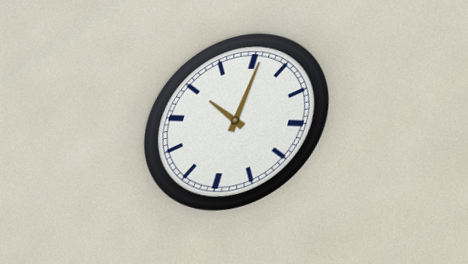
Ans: {"hour": 10, "minute": 1}
